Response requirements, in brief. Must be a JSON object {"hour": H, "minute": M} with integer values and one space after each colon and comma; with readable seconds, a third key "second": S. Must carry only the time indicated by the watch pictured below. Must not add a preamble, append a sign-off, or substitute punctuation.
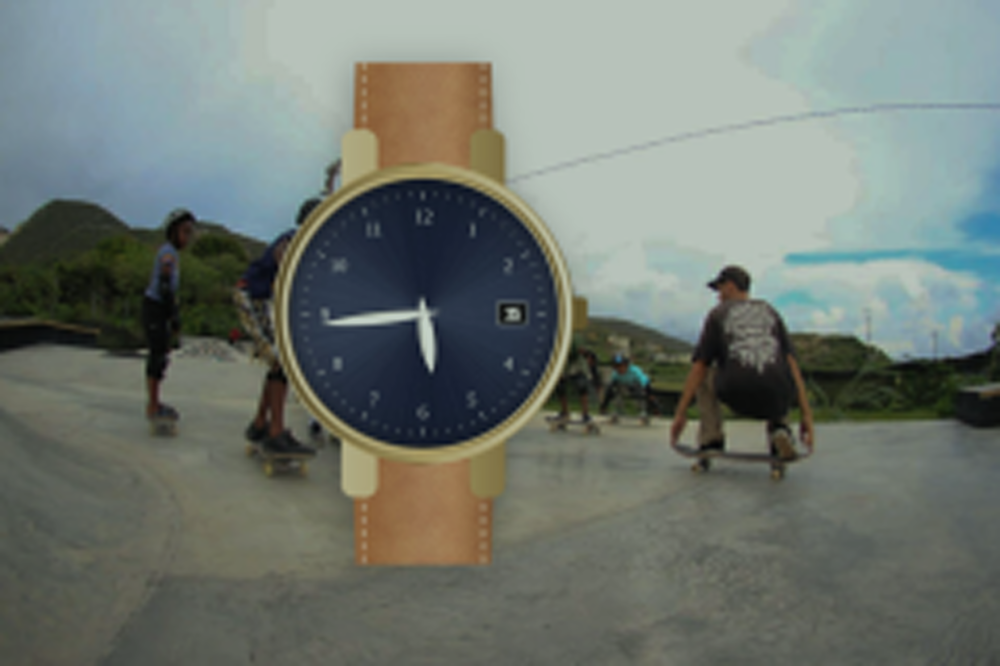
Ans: {"hour": 5, "minute": 44}
